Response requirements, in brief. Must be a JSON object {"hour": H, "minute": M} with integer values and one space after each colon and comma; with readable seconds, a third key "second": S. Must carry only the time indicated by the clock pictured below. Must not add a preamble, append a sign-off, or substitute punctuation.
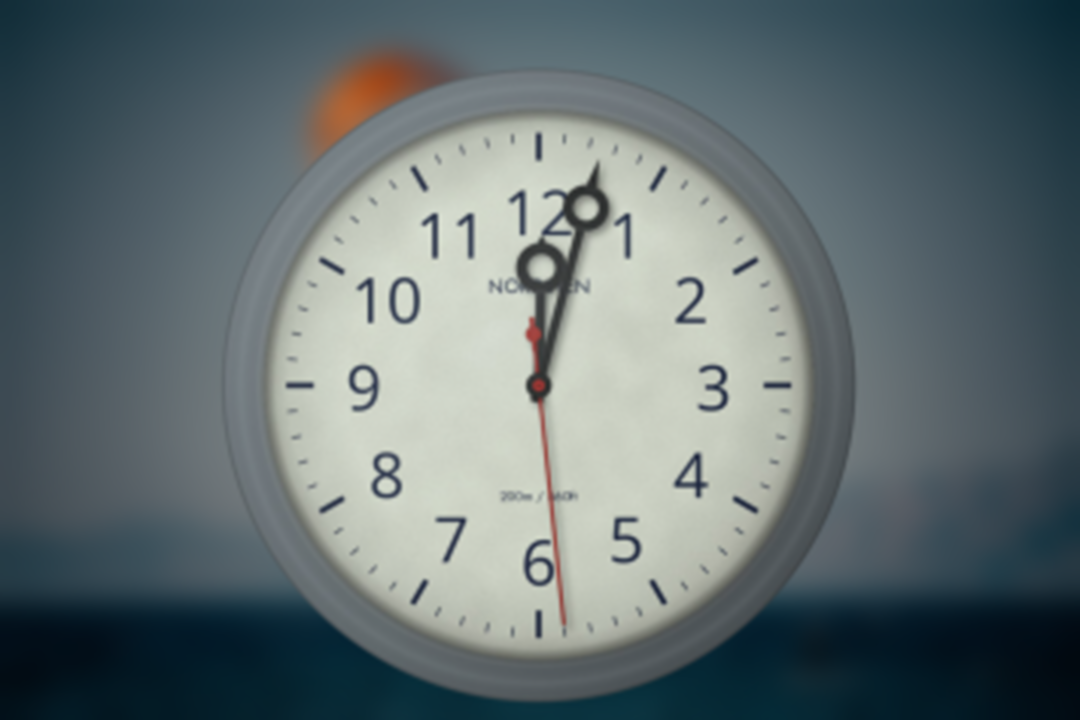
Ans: {"hour": 12, "minute": 2, "second": 29}
